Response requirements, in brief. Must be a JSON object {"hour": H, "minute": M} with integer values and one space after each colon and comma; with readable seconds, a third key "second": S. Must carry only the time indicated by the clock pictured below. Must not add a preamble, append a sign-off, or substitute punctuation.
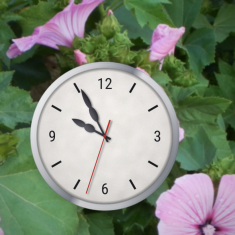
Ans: {"hour": 9, "minute": 55, "second": 33}
